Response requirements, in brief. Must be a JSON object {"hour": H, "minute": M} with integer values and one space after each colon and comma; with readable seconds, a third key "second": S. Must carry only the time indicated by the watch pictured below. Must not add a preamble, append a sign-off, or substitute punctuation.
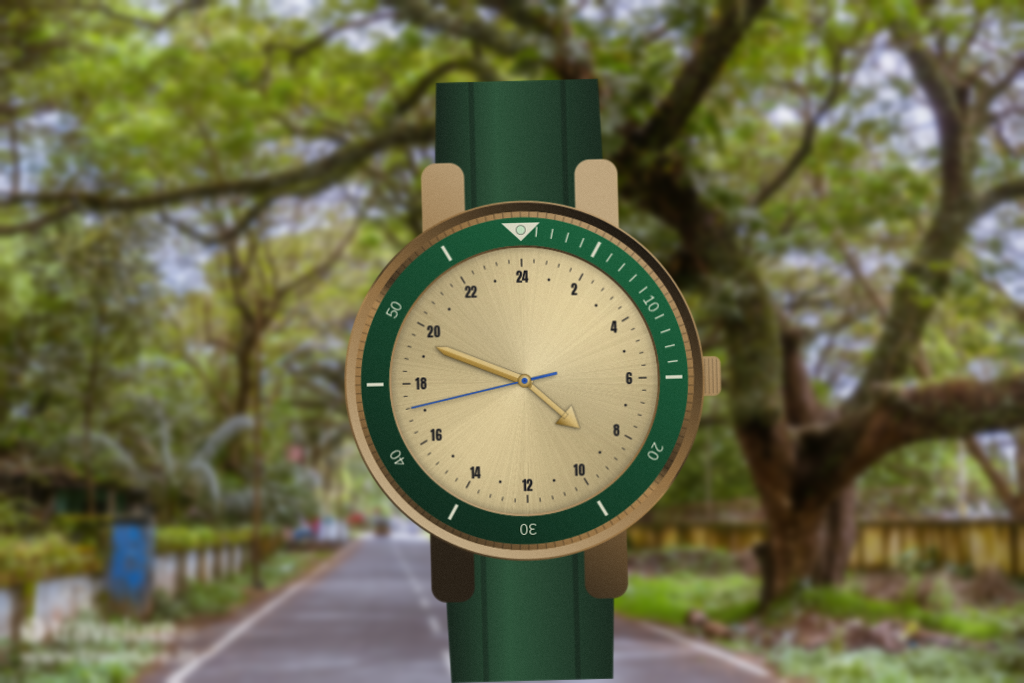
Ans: {"hour": 8, "minute": 48, "second": 43}
